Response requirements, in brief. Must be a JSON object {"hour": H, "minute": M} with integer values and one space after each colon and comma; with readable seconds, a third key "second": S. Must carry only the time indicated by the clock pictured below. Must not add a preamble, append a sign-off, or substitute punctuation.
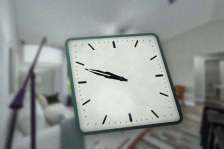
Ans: {"hour": 9, "minute": 49}
